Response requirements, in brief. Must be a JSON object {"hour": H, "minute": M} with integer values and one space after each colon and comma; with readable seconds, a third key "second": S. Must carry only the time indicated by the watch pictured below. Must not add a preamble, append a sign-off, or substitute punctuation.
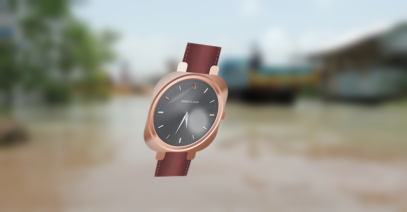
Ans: {"hour": 5, "minute": 33}
